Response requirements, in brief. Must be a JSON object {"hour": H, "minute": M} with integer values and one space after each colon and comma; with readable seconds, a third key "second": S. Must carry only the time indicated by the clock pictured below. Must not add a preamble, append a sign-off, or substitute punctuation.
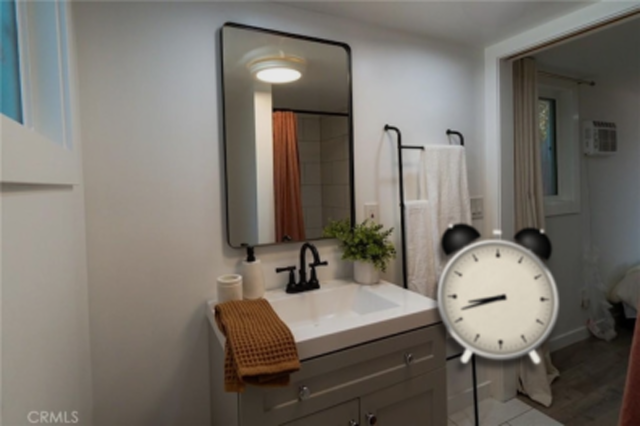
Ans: {"hour": 8, "minute": 42}
